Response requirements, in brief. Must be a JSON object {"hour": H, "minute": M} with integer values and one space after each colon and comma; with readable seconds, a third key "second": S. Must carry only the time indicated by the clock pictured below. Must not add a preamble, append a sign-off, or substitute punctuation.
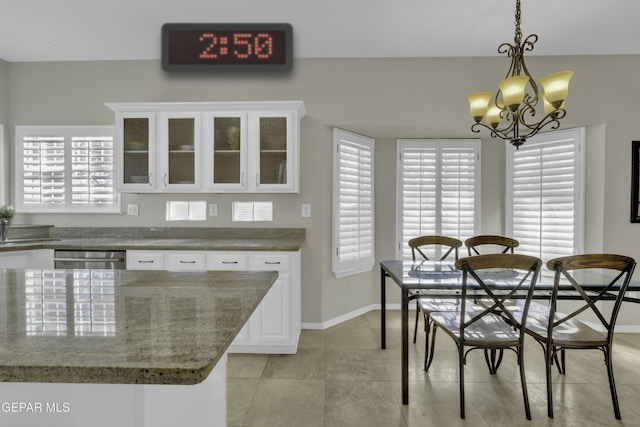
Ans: {"hour": 2, "minute": 50}
